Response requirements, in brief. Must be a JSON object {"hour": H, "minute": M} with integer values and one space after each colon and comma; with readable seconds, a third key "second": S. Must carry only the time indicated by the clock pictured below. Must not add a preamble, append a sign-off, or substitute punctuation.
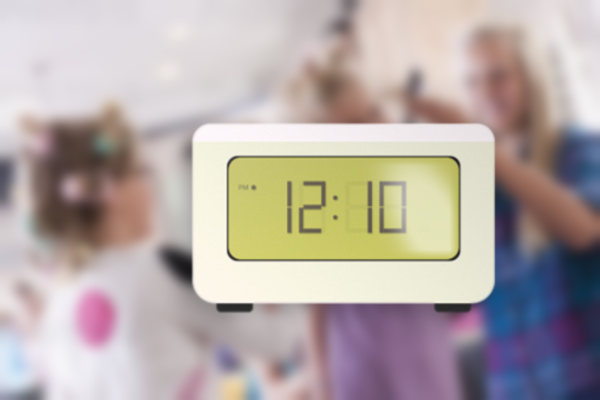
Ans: {"hour": 12, "minute": 10}
